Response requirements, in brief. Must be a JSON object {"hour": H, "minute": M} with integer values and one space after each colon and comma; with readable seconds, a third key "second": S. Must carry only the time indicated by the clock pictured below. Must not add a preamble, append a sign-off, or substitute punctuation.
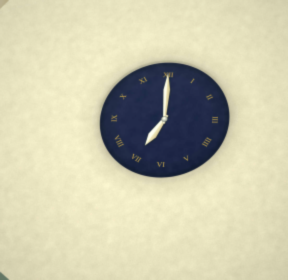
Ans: {"hour": 7, "minute": 0}
